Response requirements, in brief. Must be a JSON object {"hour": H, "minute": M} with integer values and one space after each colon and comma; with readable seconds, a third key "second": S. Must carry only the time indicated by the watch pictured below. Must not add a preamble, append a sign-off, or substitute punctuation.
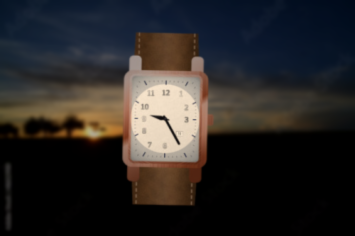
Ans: {"hour": 9, "minute": 25}
